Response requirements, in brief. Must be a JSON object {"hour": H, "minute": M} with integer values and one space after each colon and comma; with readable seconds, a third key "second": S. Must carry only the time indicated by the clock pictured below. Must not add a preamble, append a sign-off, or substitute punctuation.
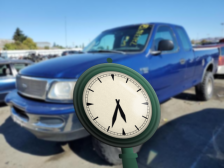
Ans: {"hour": 5, "minute": 34}
